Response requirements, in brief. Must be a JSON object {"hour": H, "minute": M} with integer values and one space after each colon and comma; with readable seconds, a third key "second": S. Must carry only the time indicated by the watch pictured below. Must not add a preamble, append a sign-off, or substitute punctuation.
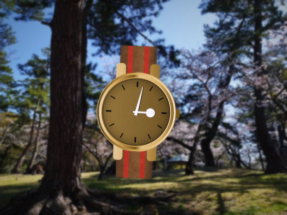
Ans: {"hour": 3, "minute": 2}
